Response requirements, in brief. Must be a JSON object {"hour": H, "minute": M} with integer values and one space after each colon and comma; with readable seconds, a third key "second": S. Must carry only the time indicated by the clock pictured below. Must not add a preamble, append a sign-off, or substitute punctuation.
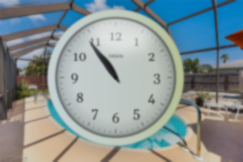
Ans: {"hour": 10, "minute": 54}
